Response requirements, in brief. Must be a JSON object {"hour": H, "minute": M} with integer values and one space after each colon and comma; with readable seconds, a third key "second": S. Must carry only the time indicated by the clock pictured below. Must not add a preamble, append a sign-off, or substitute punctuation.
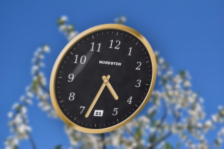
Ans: {"hour": 4, "minute": 33}
